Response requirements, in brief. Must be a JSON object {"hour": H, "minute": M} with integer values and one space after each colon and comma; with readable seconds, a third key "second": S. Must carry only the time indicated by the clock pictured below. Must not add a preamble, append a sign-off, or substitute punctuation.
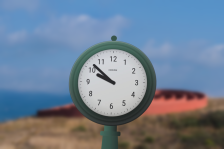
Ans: {"hour": 9, "minute": 52}
